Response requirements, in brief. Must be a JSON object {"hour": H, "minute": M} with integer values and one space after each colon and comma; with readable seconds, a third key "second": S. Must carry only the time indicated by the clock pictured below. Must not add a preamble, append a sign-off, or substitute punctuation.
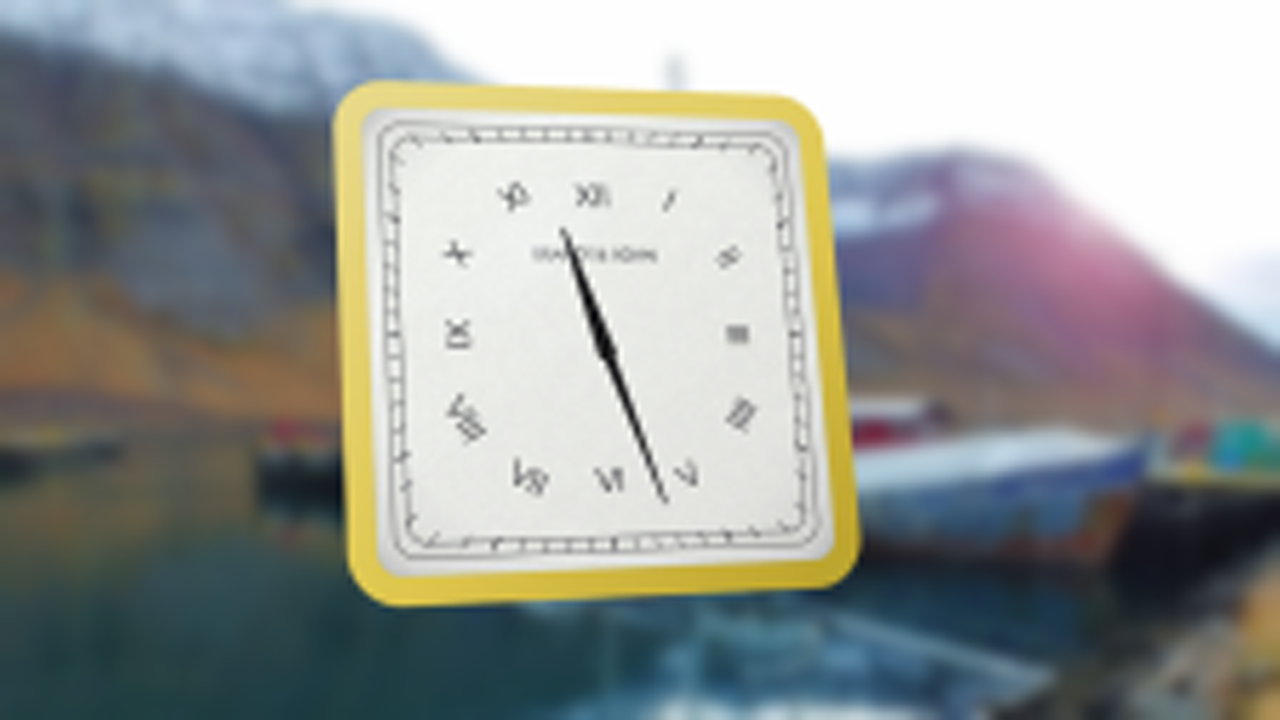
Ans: {"hour": 11, "minute": 27}
